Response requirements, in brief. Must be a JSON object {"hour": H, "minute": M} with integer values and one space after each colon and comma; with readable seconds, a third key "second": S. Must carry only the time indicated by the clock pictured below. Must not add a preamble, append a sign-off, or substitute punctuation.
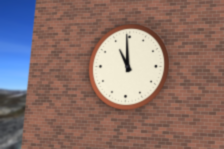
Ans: {"hour": 10, "minute": 59}
